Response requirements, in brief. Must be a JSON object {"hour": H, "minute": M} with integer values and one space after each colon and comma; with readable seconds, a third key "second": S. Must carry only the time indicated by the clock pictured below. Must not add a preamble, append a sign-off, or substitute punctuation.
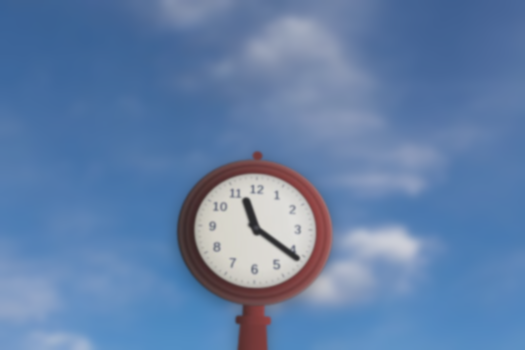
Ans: {"hour": 11, "minute": 21}
